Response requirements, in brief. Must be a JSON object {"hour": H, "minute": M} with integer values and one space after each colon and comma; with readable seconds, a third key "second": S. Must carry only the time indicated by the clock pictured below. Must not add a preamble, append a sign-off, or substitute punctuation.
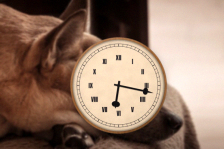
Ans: {"hour": 6, "minute": 17}
